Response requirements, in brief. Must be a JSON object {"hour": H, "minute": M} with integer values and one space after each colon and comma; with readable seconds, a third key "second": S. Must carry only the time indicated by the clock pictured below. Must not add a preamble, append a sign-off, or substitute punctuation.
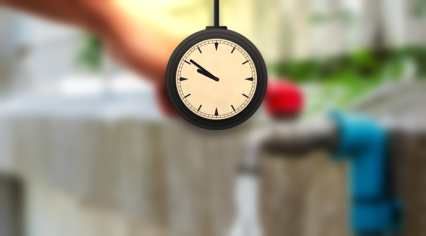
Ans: {"hour": 9, "minute": 51}
